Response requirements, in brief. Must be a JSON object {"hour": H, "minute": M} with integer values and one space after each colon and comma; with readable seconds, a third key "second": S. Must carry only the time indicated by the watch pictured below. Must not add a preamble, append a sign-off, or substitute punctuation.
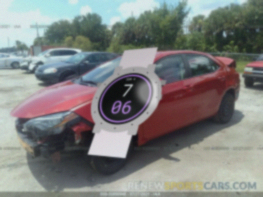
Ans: {"hour": 7, "minute": 6}
